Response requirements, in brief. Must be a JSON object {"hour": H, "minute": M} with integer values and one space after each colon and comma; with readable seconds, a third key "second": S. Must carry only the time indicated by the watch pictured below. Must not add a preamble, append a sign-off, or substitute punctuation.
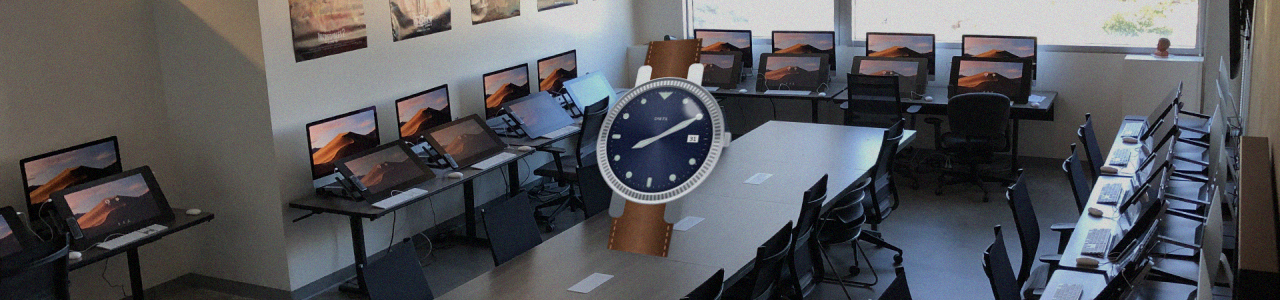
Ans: {"hour": 8, "minute": 10}
